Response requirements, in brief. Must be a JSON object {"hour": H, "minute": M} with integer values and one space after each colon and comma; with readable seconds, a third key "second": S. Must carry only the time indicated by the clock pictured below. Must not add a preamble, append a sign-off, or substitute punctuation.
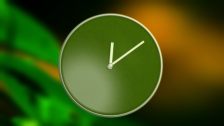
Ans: {"hour": 12, "minute": 9}
